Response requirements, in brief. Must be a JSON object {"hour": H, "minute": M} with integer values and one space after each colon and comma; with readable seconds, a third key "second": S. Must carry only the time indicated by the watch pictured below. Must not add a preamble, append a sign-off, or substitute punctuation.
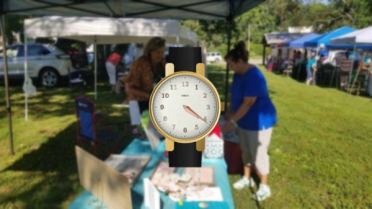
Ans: {"hour": 4, "minute": 21}
